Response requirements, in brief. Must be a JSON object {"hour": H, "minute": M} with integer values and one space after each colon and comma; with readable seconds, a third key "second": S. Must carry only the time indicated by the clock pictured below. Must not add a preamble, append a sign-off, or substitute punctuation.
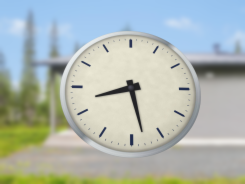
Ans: {"hour": 8, "minute": 28}
